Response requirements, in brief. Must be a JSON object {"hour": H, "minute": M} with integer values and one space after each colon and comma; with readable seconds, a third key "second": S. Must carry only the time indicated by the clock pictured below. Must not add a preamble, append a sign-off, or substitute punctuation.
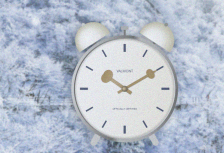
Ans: {"hour": 10, "minute": 10}
